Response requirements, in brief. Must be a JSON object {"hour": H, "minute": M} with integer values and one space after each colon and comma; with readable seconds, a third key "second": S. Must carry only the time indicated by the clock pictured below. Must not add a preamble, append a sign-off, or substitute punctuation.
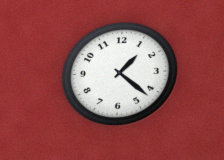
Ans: {"hour": 1, "minute": 22}
